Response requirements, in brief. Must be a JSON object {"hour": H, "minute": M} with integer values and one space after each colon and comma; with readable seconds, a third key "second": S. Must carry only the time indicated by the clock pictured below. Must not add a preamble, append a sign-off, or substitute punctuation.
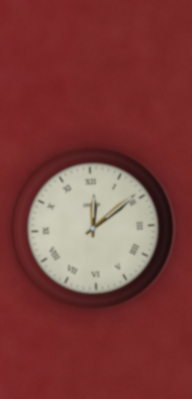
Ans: {"hour": 12, "minute": 9}
